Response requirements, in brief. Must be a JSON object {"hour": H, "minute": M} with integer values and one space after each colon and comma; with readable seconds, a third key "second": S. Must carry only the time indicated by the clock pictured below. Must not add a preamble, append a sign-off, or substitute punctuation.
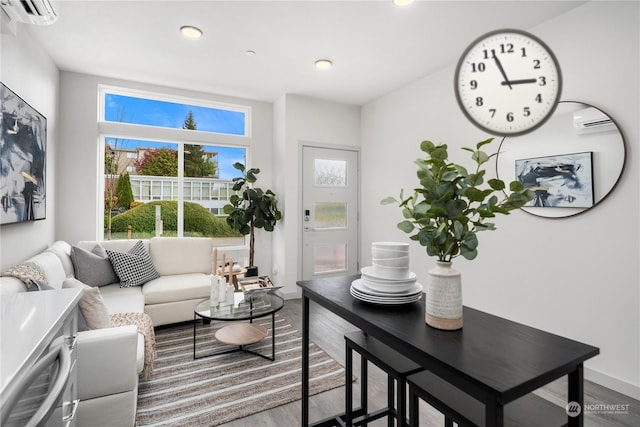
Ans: {"hour": 2, "minute": 56}
